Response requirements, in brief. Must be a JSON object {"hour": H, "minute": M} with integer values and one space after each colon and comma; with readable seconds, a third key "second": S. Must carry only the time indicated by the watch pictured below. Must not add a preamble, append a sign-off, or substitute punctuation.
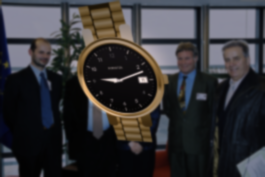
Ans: {"hour": 9, "minute": 12}
